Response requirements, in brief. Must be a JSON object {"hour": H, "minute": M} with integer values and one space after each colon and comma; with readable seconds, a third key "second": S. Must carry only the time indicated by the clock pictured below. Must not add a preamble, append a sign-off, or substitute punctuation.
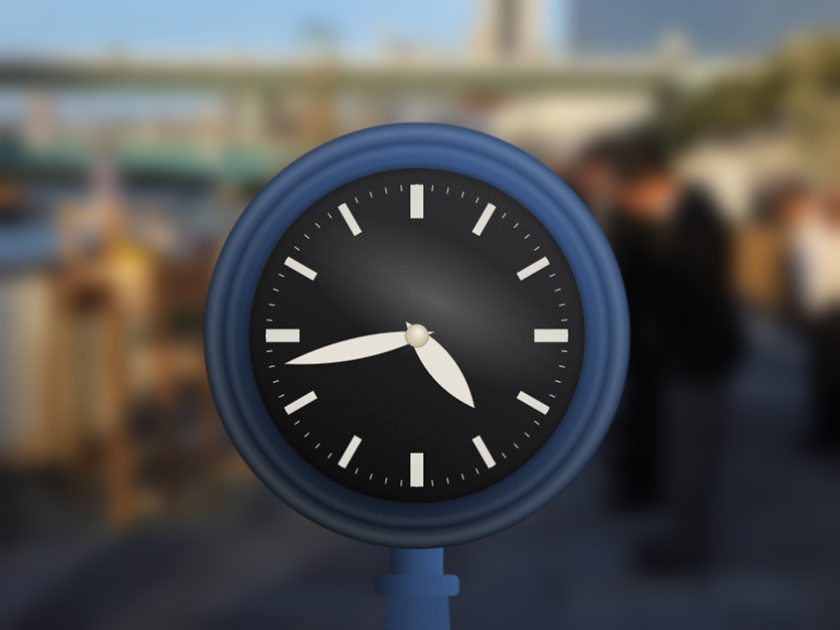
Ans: {"hour": 4, "minute": 43}
